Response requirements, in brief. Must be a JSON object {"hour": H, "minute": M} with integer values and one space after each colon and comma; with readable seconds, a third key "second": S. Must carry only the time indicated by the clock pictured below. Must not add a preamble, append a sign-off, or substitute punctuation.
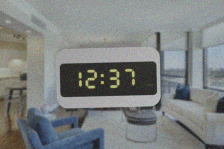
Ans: {"hour": 12, "minute": 37}
